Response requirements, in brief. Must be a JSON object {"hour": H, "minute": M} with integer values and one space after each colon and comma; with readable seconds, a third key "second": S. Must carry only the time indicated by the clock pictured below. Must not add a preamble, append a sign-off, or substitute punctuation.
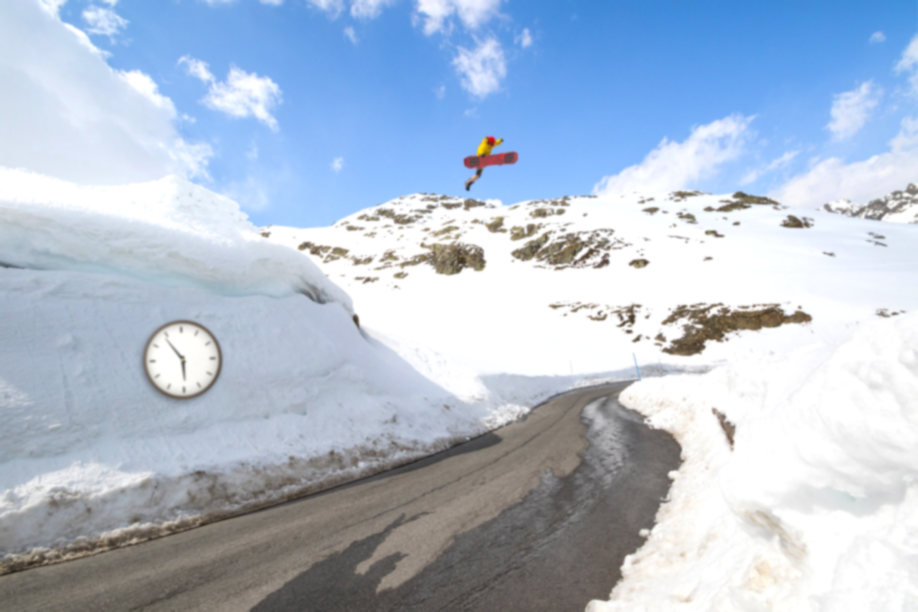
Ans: {"hour": 5, "minute": 54}
